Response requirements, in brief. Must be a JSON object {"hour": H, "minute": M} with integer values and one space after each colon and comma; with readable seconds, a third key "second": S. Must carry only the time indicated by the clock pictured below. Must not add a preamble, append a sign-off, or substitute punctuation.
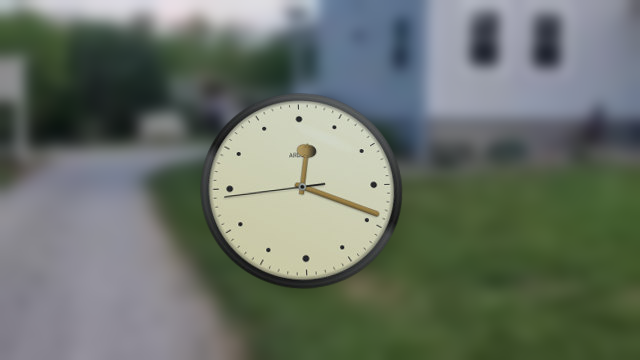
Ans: {"hour": 12, "minute": 18, "second": 44}
